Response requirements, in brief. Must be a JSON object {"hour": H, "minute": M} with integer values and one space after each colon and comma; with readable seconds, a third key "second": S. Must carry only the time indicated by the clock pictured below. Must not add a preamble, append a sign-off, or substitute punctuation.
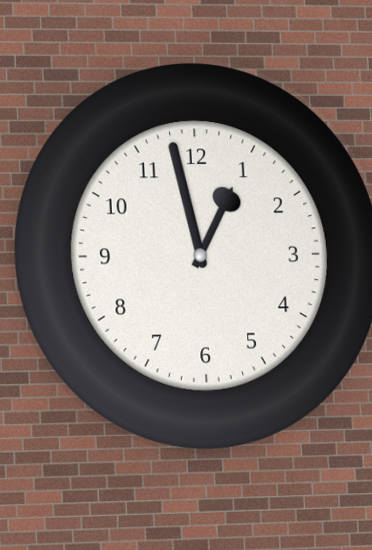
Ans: {"hour": 12, "minute": 58}
